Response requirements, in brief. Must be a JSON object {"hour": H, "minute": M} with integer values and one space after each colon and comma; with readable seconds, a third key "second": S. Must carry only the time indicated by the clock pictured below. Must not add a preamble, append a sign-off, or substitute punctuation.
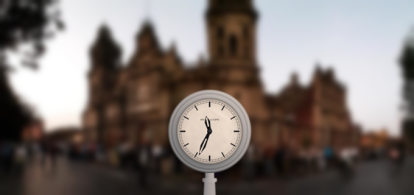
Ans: {"hour": 11, "minute": 34}
